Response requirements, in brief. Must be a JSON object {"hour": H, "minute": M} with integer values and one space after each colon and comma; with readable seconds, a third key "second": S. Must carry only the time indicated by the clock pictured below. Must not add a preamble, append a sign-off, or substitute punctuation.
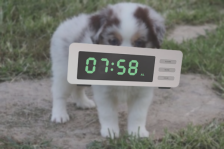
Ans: {"hour": 7, "minute": 58}
